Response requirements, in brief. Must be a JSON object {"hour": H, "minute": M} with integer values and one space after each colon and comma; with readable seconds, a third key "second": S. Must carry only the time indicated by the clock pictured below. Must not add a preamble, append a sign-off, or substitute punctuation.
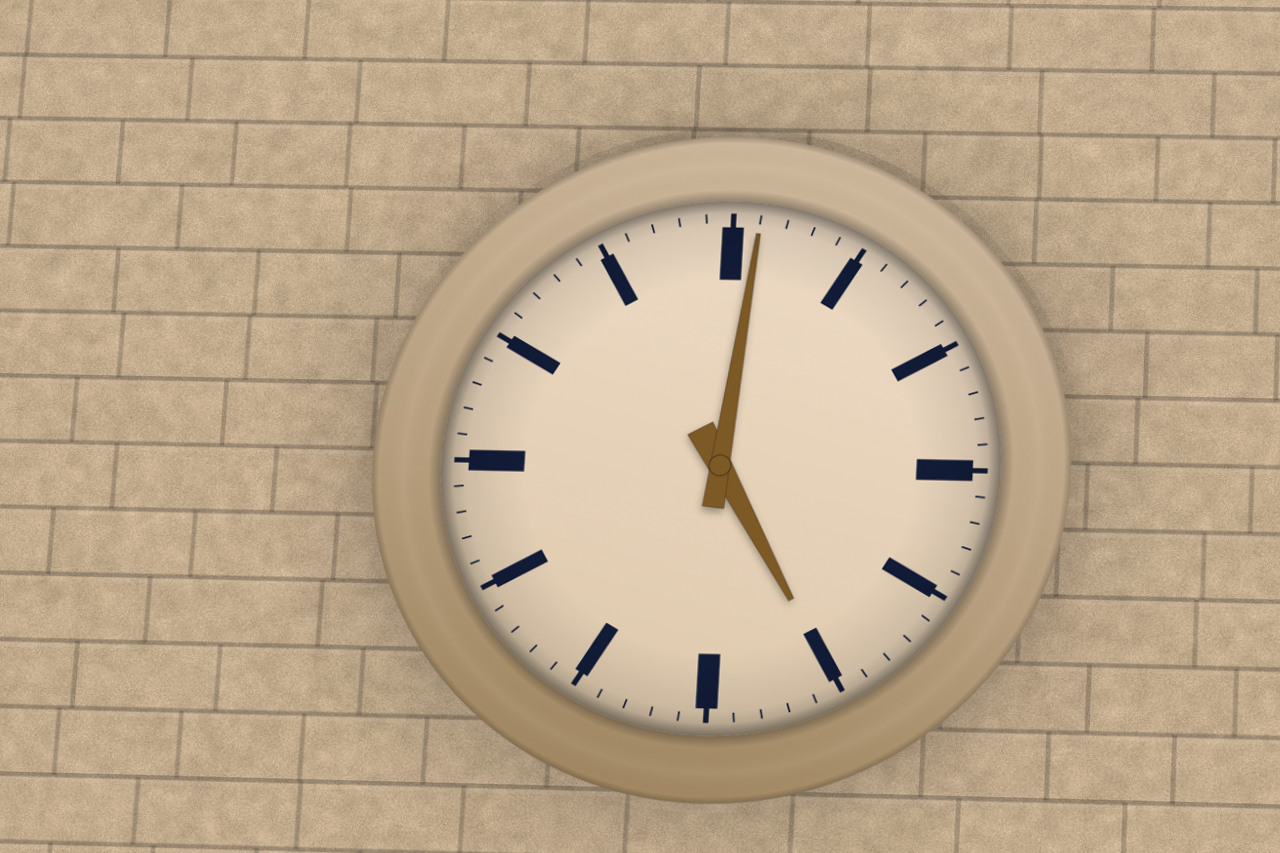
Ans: {"hour": 5, "minute": 1}
